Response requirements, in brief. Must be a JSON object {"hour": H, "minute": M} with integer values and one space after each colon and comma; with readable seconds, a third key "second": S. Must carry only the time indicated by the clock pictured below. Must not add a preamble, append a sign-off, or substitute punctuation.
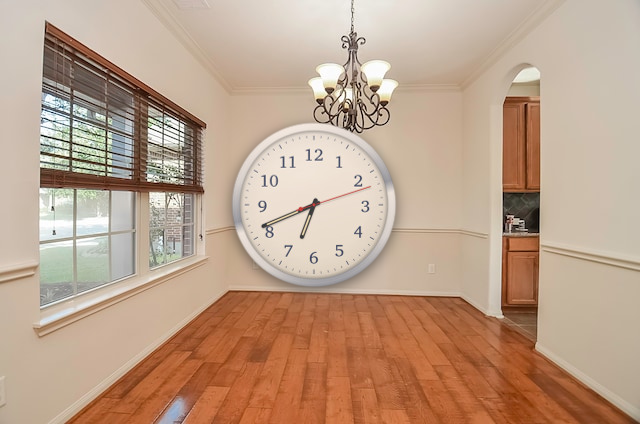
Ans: {"hour": 6, "minute": 41, "second": 12}
